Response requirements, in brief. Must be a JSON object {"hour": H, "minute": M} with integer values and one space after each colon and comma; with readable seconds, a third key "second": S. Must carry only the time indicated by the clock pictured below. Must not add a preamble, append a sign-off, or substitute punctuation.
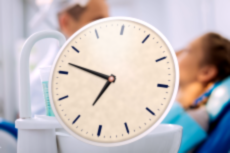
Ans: {"hour": 6, "minute": 47}
